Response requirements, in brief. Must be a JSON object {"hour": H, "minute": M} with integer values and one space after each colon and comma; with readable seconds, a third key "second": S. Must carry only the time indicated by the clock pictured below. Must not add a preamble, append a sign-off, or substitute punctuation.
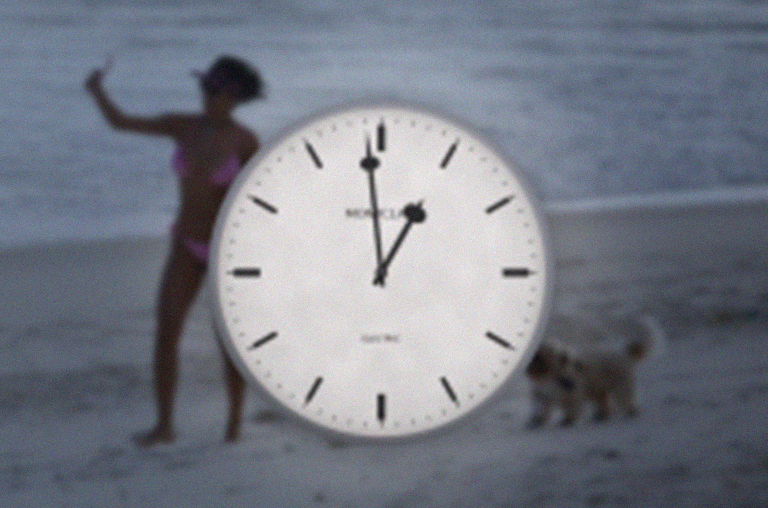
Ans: {"hour": 12, "minute": 59}
